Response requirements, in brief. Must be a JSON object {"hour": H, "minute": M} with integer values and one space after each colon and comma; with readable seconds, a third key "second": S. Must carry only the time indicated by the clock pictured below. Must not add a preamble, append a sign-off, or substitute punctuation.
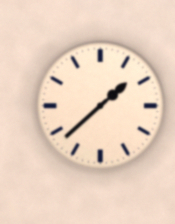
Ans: {"hour": 1, "minute": 38}
